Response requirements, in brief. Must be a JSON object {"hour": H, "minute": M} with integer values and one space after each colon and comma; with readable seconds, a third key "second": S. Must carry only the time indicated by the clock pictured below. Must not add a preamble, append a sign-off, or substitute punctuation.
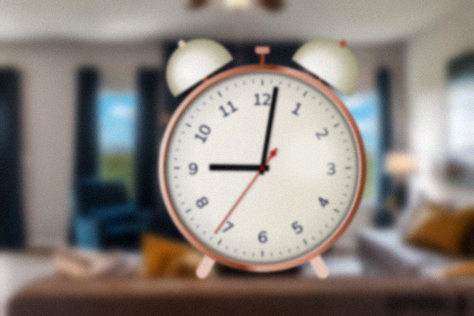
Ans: {"hour": 9, "minute": 1, "second": 36}
